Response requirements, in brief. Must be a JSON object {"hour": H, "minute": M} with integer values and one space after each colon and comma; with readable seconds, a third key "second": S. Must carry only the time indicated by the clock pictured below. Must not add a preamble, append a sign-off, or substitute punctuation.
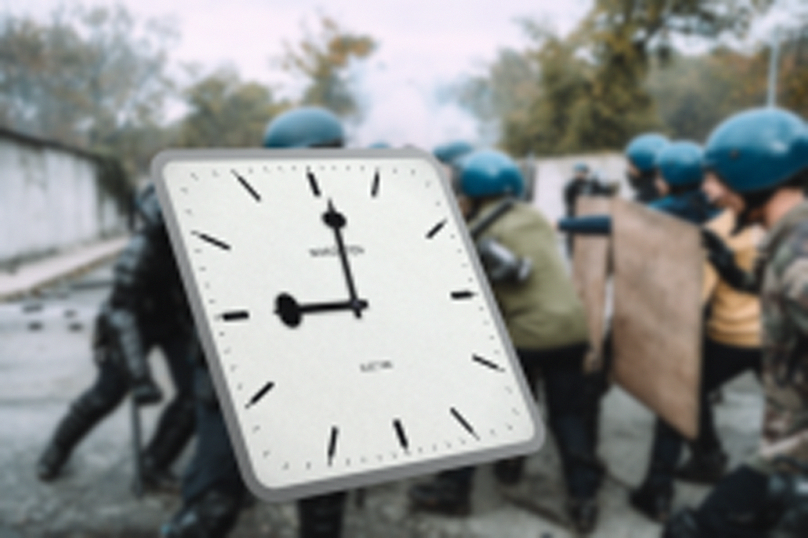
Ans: {"hour": 9, "minute": 1}
